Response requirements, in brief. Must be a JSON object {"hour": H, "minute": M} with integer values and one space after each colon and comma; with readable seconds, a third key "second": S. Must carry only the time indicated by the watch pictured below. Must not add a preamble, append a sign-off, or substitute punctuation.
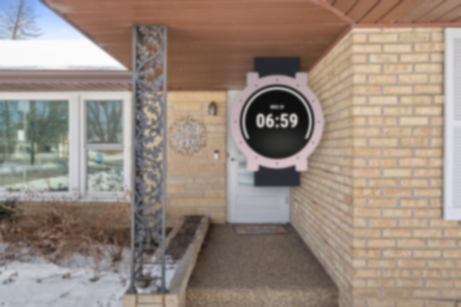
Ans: {"hour": 6, "minute": 59}
